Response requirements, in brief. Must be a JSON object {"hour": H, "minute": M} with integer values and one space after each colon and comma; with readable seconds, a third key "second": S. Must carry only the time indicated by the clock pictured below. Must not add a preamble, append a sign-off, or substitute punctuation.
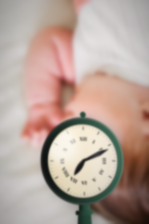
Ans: {"hour": 7, "minute": 11}
